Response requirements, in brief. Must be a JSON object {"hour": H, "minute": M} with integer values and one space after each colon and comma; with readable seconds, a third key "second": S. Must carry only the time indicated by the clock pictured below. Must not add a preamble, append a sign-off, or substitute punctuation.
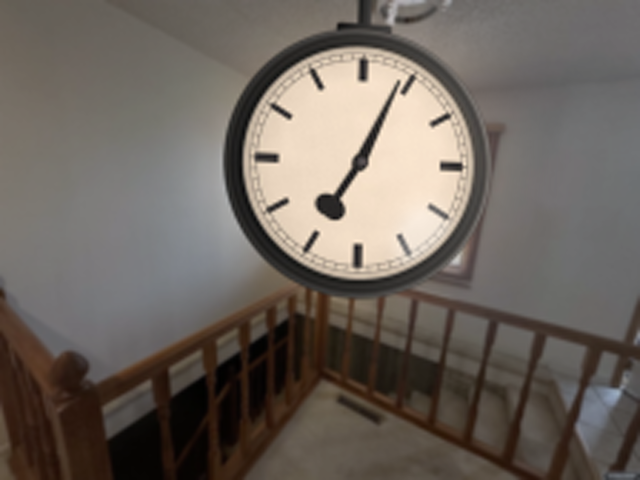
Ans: {"hour": 7, "minute": 4}
